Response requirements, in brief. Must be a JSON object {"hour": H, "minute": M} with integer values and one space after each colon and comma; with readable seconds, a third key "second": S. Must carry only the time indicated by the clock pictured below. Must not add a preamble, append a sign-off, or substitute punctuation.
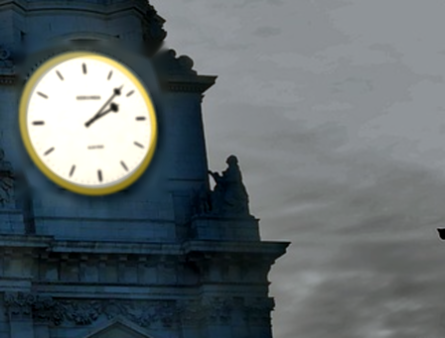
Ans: {"hour": 2, "minute": 8}
